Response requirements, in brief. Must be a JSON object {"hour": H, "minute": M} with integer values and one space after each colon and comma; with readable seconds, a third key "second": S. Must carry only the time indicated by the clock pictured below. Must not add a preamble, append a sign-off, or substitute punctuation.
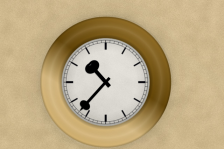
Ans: {"hour": 10, "minute": 37}
